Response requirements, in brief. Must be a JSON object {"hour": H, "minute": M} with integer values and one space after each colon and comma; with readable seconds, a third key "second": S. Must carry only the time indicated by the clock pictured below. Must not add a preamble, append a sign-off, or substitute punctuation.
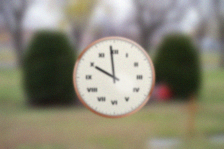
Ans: {"hour": 9, "minute": 59}
